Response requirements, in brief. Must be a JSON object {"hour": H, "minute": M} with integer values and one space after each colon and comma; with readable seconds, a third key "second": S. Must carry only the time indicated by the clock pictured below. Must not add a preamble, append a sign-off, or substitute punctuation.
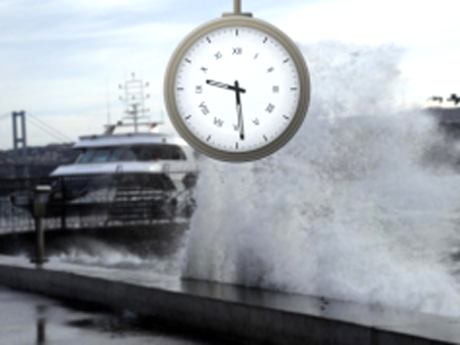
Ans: {"hour": 9, "minute": 29}
